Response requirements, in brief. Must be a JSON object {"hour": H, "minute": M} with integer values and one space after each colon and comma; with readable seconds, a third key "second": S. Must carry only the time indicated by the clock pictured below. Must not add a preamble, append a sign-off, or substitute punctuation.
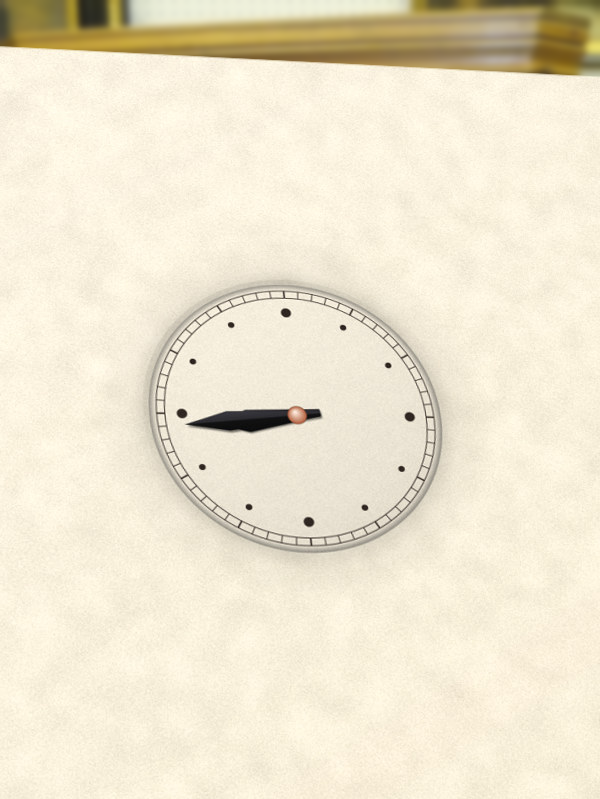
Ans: {"hour": 8, "minute": 44}
